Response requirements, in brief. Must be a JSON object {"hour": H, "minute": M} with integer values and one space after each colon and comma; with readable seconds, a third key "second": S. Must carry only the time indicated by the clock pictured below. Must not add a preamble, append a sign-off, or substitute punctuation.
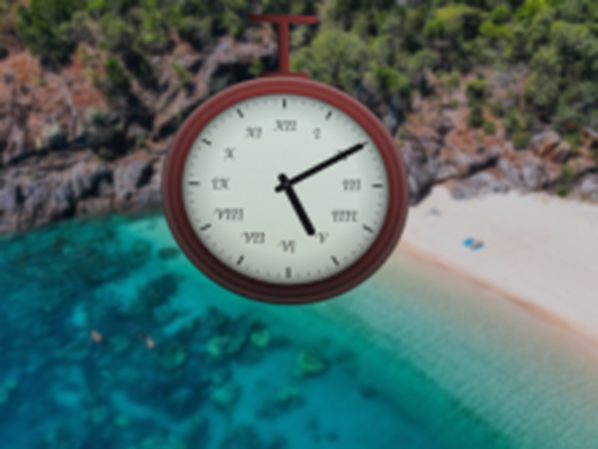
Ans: {"hour": 5, "minute": 10}
